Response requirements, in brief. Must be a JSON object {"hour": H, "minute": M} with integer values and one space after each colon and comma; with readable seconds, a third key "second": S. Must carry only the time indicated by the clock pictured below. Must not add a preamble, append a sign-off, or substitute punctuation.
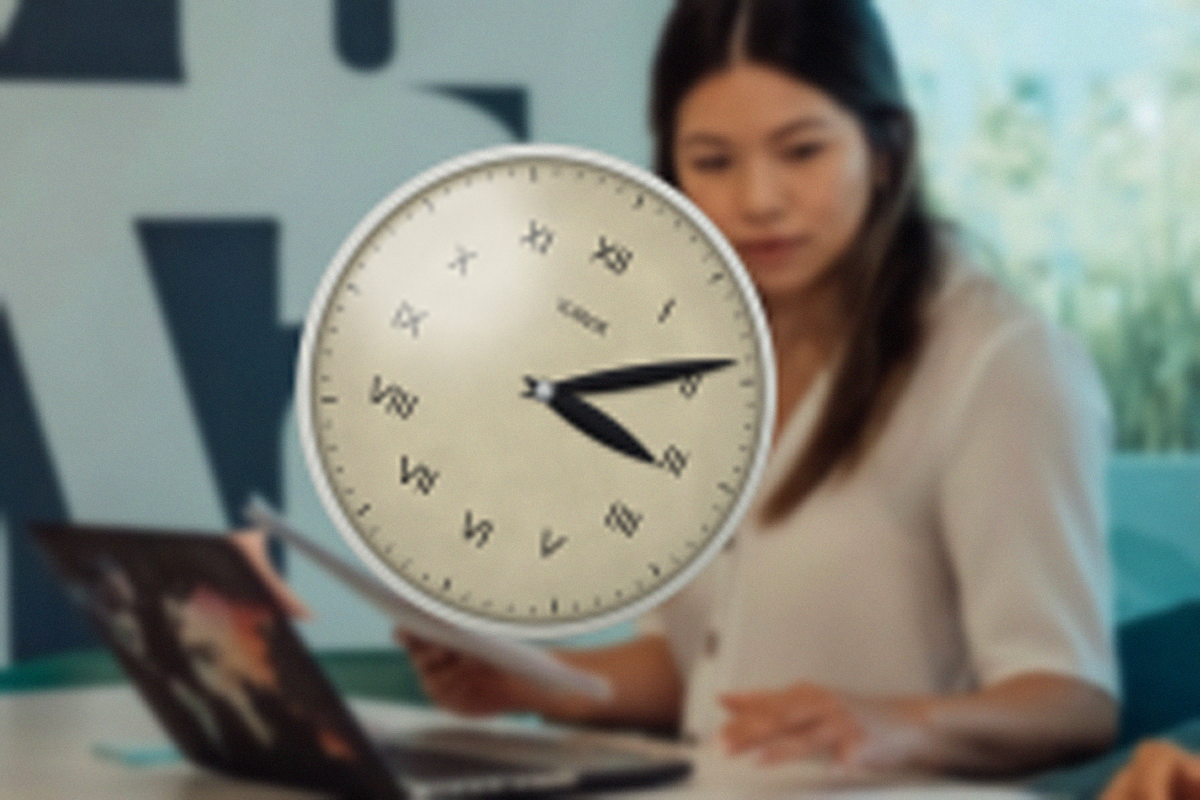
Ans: {"hour": 3, "minute": 9}
